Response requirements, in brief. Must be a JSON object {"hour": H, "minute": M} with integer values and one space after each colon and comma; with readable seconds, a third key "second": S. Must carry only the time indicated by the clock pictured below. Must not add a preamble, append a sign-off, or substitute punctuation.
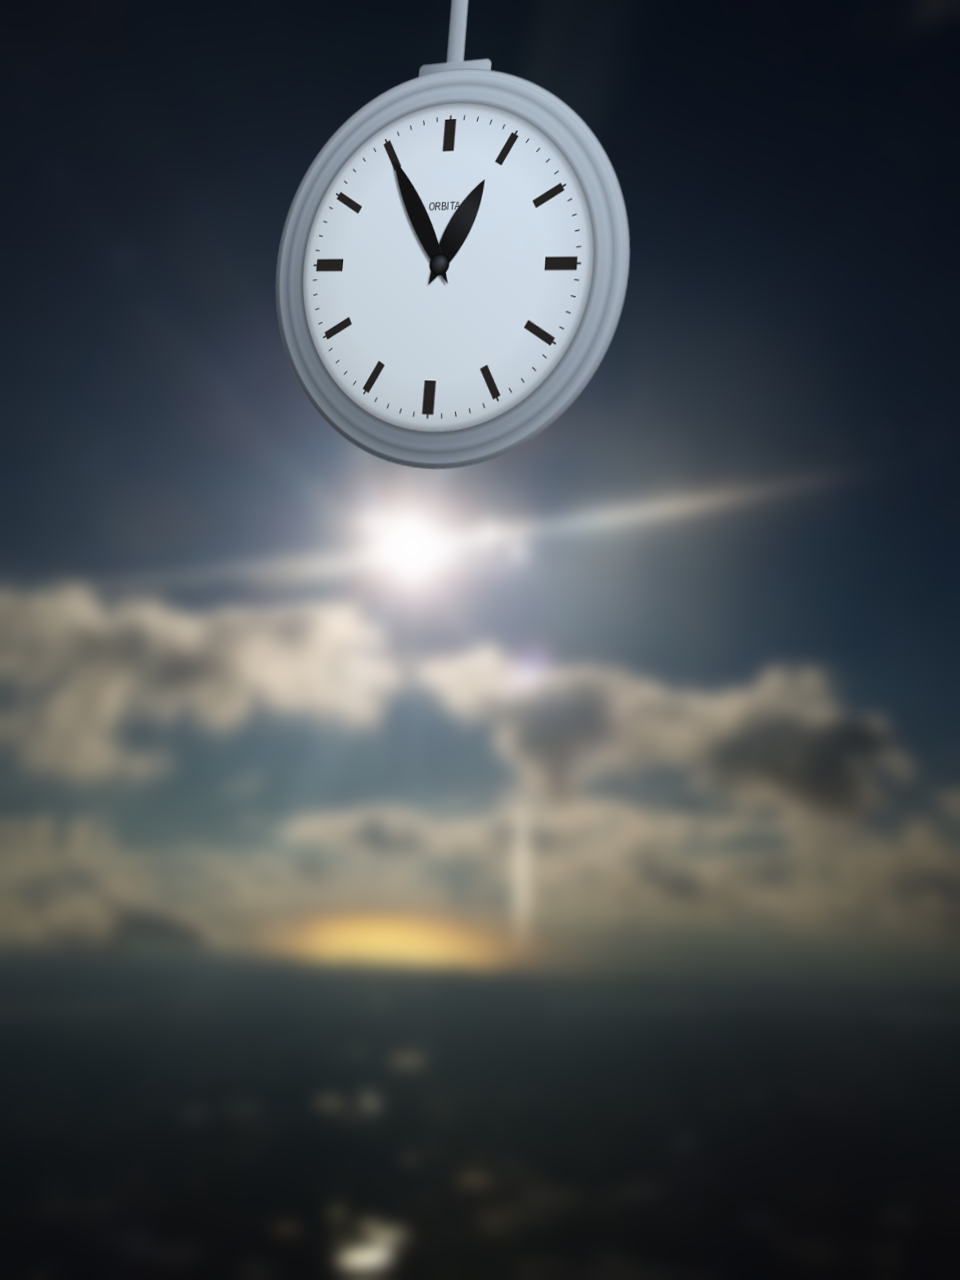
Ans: {"hour": 12, "minute": 55}
